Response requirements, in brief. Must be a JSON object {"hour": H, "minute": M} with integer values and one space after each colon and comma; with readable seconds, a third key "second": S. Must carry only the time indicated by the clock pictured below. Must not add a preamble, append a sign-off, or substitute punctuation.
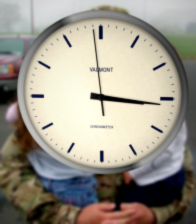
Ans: {"hour": 3, "minute": 15, "second": 59}
